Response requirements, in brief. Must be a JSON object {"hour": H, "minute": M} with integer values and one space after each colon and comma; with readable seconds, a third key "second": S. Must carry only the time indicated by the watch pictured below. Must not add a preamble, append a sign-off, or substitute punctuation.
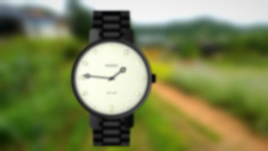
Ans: {"hour": 1, "minute": 46}
